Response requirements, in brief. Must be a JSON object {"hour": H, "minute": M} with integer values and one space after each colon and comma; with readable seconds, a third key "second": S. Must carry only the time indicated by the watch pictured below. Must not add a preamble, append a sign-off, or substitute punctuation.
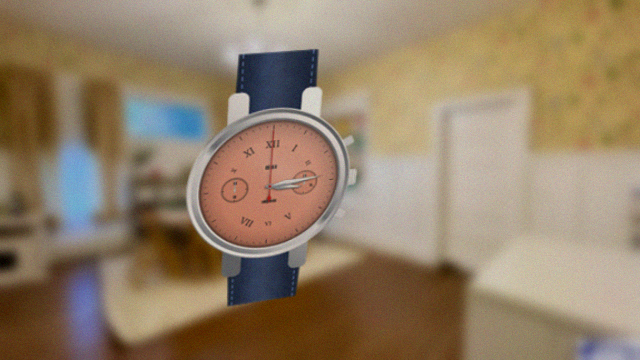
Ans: {"hour": 3, "minute": 14}
